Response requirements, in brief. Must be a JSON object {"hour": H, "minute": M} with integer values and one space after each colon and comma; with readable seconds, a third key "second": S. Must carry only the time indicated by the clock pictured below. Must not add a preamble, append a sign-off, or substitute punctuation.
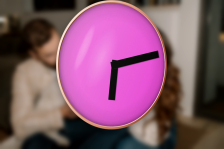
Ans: {"hour": 6, "minute": 13}
